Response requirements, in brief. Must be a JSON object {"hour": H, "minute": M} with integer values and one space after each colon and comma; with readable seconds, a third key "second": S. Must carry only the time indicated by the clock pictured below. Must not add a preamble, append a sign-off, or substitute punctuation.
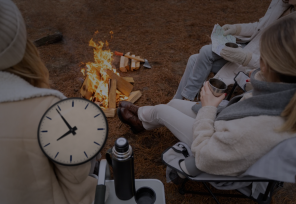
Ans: {"hour": 7, "minute": 54}
